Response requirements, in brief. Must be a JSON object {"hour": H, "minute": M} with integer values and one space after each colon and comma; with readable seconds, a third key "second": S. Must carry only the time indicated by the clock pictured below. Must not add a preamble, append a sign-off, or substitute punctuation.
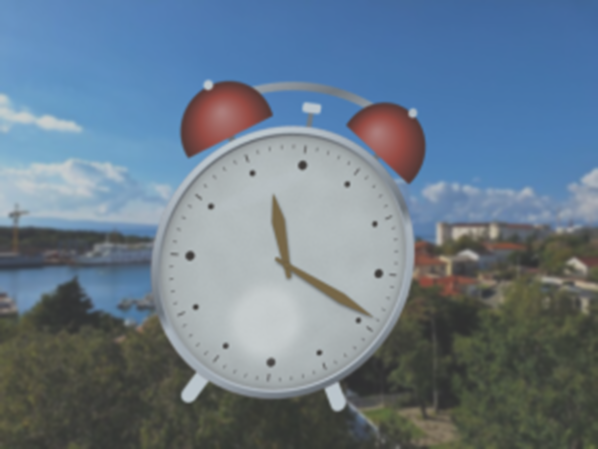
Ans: {"hour": 11, "minute": 19}
